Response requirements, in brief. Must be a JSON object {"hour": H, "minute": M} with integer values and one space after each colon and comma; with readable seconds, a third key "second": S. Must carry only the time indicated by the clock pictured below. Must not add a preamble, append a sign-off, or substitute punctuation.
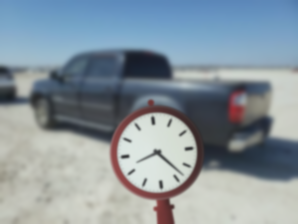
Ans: {"hour": 8, "minute": 23}
